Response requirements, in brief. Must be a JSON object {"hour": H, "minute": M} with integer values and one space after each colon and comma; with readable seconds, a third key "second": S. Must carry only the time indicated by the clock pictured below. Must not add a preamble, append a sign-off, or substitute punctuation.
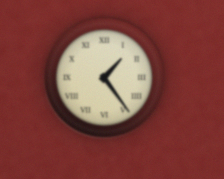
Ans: {"hour": 1, "minute": 24}
